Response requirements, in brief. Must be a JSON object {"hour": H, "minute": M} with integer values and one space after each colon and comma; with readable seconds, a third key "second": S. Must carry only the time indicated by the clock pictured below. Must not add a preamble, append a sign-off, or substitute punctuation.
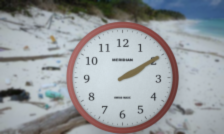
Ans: {"hour": 2, "minute": 10}
